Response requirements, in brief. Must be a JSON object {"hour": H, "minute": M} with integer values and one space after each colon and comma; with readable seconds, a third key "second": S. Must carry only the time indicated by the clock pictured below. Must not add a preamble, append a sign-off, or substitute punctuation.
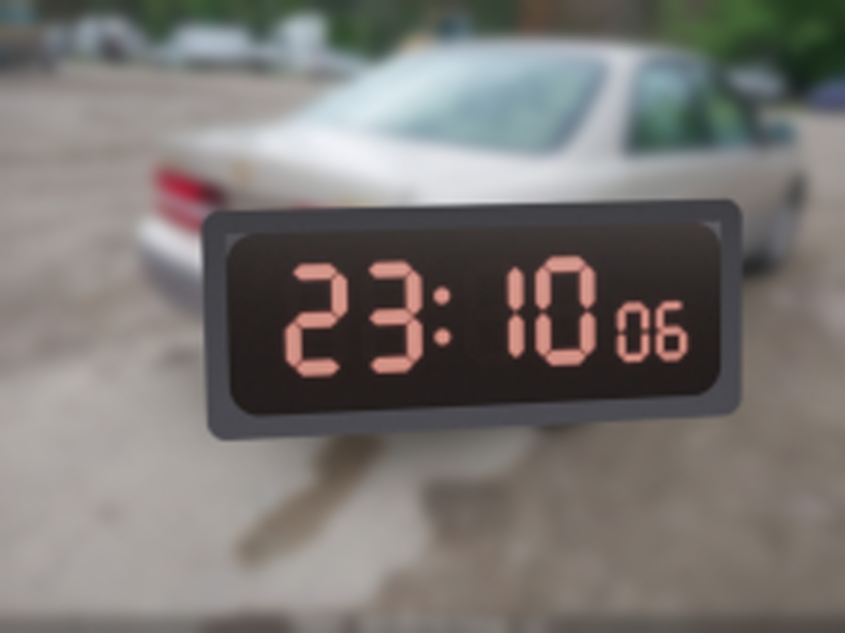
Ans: {"hour": 23, "minute": 10, "second": 6}
